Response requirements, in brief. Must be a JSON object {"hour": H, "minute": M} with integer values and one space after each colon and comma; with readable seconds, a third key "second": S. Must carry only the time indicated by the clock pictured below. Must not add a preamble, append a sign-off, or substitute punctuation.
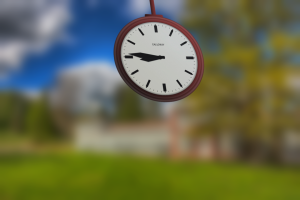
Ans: {"hour": 8, "minute": 46}
